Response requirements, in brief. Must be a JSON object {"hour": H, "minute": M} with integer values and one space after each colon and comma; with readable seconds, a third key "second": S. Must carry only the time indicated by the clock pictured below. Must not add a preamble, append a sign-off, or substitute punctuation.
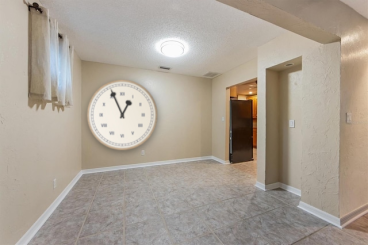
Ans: {"hour": 12, "minute": 56}
